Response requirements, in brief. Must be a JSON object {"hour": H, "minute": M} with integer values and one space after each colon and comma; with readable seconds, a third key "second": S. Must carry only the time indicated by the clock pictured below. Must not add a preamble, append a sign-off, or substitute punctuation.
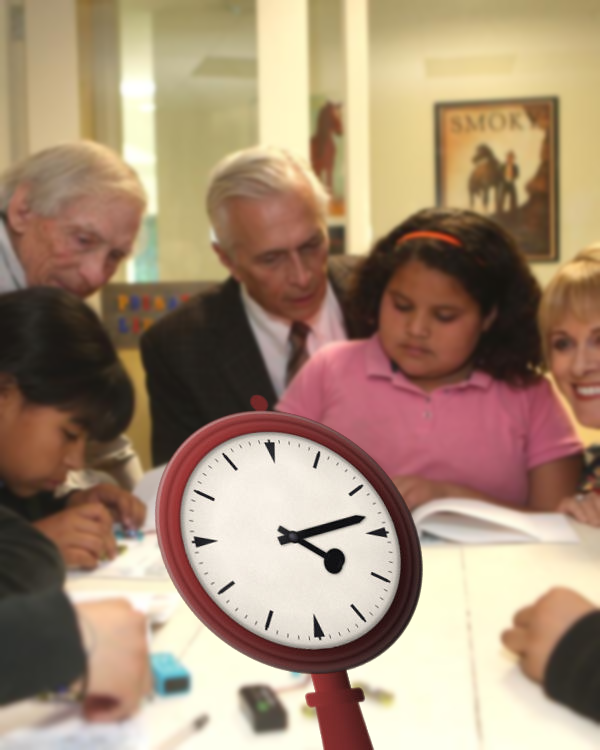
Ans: {"hour": 4, "minute": 13}
